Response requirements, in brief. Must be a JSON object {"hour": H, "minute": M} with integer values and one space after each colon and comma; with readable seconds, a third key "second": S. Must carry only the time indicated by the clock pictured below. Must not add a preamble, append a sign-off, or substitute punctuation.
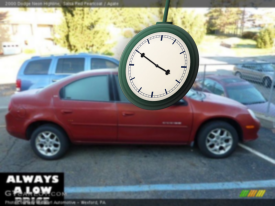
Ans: {"hour": 3, "minute": 50}
